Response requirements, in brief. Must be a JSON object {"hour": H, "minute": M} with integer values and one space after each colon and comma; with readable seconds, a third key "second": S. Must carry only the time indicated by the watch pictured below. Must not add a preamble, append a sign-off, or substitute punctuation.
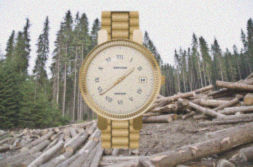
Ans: {"hour": 1, "minute": 39}
